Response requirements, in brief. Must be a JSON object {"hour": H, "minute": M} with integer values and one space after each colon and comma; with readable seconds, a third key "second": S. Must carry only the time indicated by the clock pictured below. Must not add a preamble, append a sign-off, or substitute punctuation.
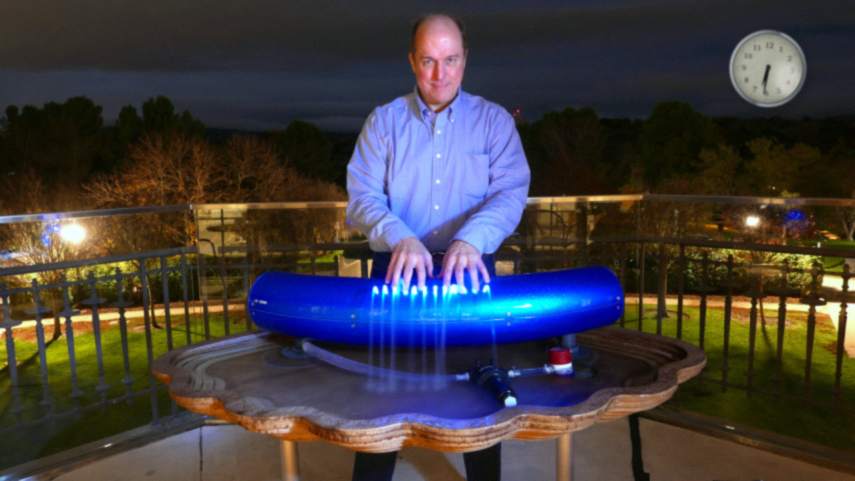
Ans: {"hour": 6, "minute": 31}
